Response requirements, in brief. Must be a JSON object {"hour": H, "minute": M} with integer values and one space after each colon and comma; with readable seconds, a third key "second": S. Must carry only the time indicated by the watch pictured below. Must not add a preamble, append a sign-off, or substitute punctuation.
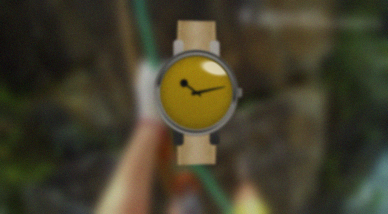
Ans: {"hour": 10, "minute": 13}
